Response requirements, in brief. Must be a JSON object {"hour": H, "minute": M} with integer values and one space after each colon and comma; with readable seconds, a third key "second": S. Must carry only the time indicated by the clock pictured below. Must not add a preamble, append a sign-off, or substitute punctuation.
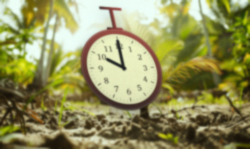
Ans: {"hour": 10, "minute": 0}
